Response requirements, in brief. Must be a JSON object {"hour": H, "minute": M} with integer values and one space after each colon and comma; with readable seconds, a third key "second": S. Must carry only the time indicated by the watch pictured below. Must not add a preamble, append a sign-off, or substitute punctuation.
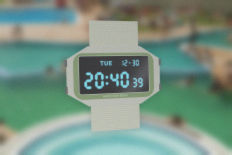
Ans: {"hour": 20, "minute": 40, "second": 39}
